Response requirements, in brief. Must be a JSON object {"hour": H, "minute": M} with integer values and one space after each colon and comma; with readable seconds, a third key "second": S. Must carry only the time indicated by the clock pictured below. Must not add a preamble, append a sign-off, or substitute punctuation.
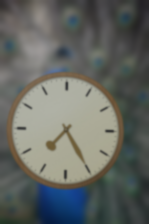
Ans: {"hour": 7, "minute": 25}
